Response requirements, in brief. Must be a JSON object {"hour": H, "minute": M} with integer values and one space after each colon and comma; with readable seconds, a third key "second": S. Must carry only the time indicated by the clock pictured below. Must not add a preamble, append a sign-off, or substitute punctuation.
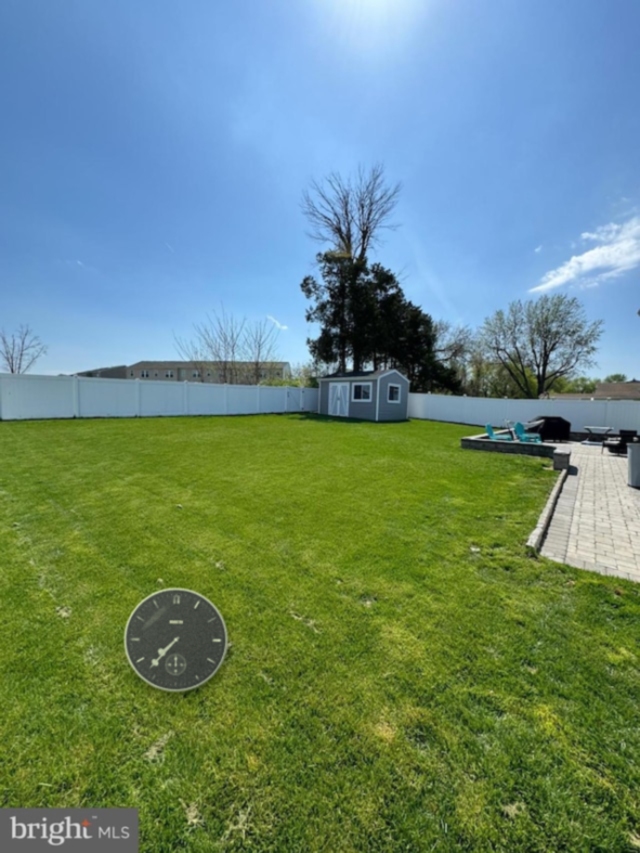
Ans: {"hour": 7, "minute": 37}
